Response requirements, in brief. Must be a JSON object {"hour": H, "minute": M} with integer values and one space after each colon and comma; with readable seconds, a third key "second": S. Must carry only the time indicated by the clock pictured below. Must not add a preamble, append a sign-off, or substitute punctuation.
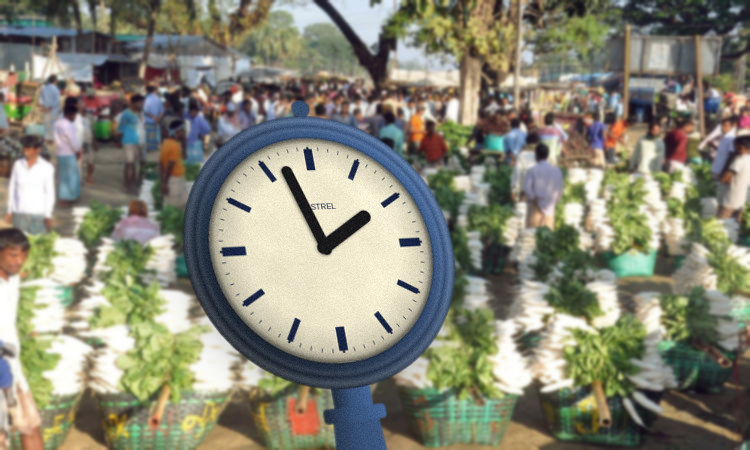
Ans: {"hour": 1, "minute": 57}
